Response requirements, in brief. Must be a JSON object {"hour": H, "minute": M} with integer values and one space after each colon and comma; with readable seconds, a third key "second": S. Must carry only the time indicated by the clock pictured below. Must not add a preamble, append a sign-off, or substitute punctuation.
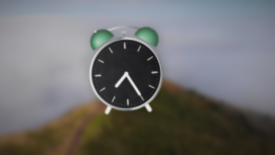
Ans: {"hour": 7, "minute": 25}
